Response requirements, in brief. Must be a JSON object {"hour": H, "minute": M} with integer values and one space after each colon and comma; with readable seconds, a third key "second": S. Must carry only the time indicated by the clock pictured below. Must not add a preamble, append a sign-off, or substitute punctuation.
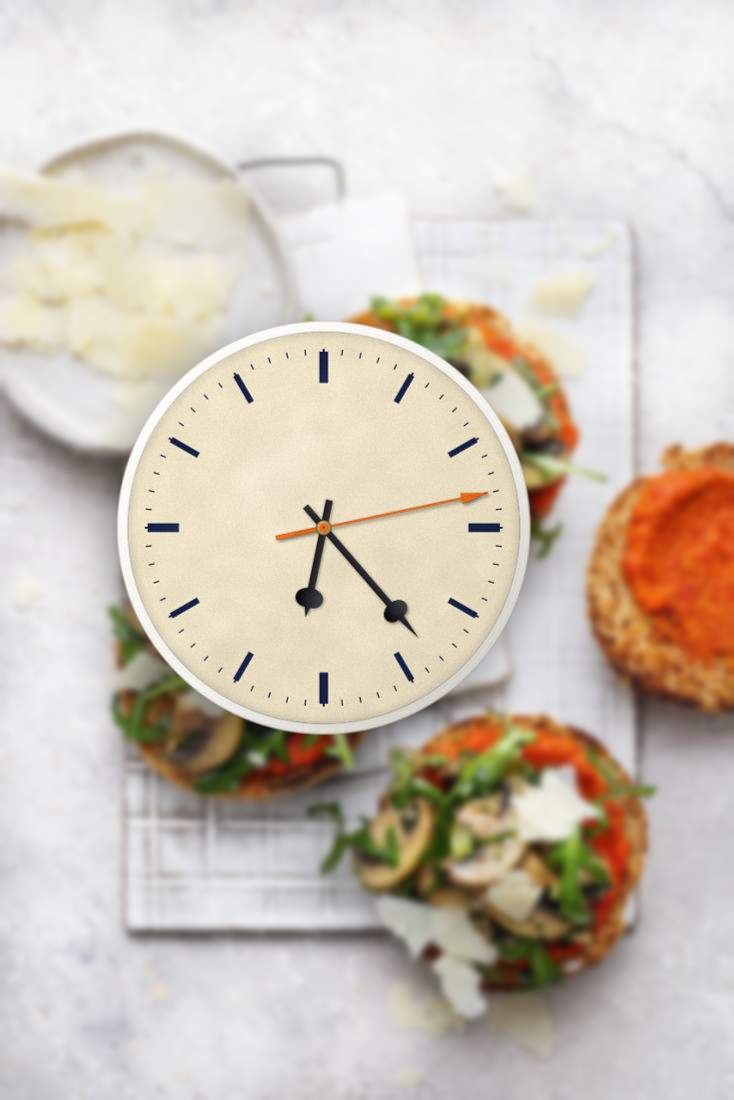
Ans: {"hour": 6, "minute": 23, "second": 13}
